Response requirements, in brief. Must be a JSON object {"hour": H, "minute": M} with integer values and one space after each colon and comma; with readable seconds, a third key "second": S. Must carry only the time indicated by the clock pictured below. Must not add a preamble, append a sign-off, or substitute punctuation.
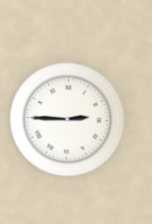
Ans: {"hour": 2, "minute": 45}
